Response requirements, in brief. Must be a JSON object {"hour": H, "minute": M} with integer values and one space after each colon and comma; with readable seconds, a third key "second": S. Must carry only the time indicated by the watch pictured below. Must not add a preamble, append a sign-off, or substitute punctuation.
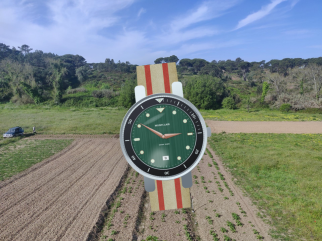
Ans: {"hour": 2, "minute": 51}
